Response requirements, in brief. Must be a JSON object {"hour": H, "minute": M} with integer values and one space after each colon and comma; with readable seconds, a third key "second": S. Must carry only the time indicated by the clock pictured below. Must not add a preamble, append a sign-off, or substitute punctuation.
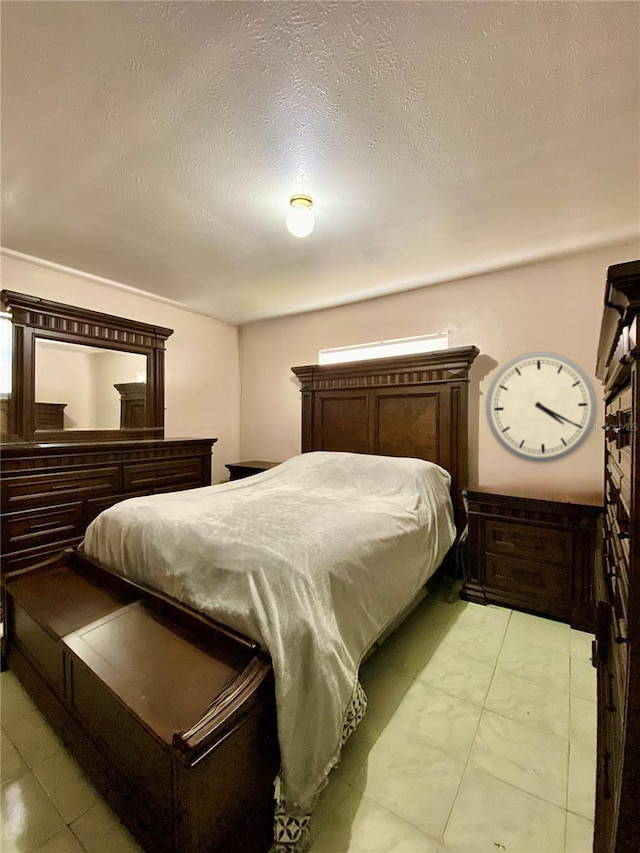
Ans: {"hour": 4, "minute": 20}
